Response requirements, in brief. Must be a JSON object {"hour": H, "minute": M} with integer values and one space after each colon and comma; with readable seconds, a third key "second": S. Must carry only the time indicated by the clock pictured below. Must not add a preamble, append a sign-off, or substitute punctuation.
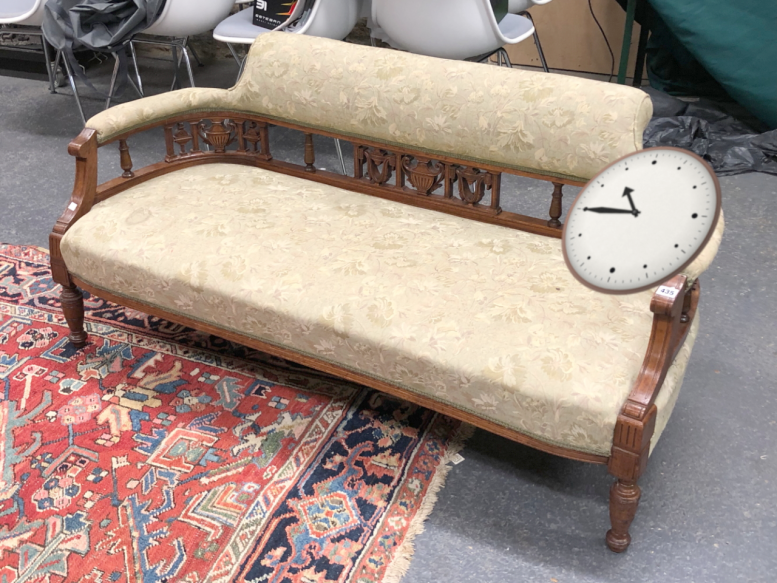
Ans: {"hour": 10, "minute": 45}
